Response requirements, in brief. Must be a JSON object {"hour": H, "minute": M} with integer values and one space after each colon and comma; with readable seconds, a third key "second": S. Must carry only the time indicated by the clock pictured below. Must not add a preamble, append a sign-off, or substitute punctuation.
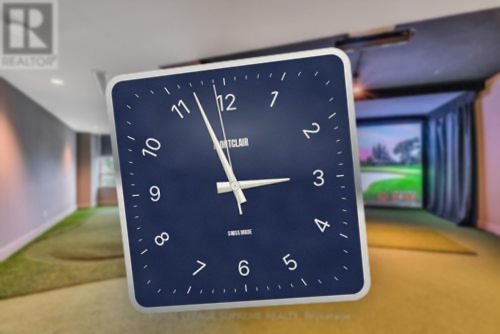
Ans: {"hour": 2, "minute": 56, "second": 59}
